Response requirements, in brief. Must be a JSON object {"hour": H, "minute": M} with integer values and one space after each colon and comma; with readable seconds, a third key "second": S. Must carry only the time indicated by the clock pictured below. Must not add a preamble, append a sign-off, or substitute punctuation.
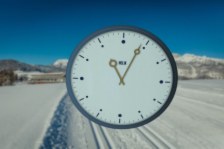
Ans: {"hour": 11, "minute": 4}
